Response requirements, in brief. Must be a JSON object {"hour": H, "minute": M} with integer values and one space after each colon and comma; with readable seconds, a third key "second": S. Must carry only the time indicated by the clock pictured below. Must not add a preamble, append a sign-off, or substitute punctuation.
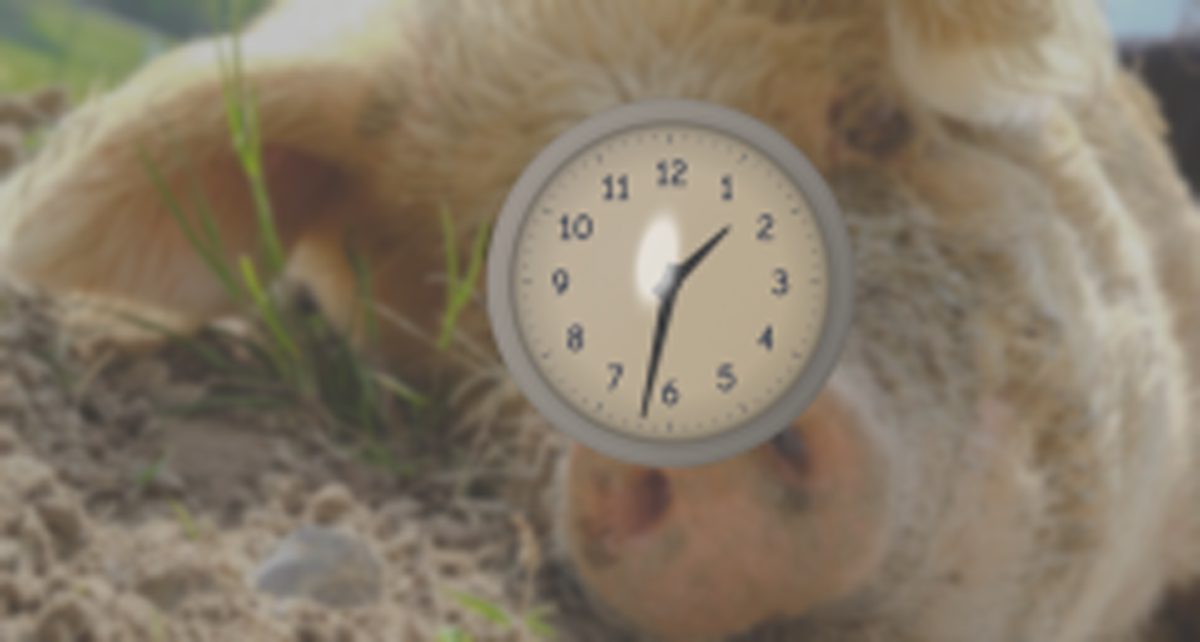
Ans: {"hour": 1, "minute": 32}
